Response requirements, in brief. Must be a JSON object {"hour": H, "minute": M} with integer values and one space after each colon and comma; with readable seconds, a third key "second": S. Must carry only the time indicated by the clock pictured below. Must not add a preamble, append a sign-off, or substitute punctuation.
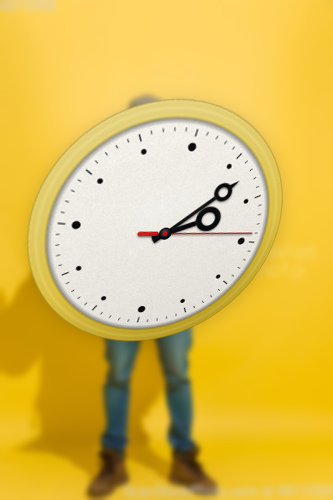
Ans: {"hour": 2, "minute": 7, "second": 14}
